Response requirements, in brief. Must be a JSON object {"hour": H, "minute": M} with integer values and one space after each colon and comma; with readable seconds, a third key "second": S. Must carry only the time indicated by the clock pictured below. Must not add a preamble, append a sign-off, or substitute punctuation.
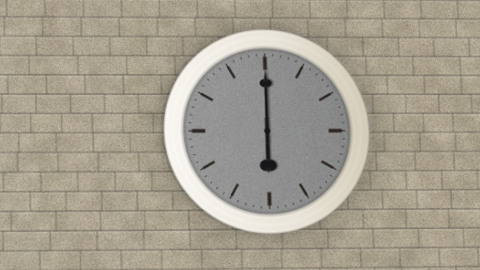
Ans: {"hour": 6, "minute": 0}
